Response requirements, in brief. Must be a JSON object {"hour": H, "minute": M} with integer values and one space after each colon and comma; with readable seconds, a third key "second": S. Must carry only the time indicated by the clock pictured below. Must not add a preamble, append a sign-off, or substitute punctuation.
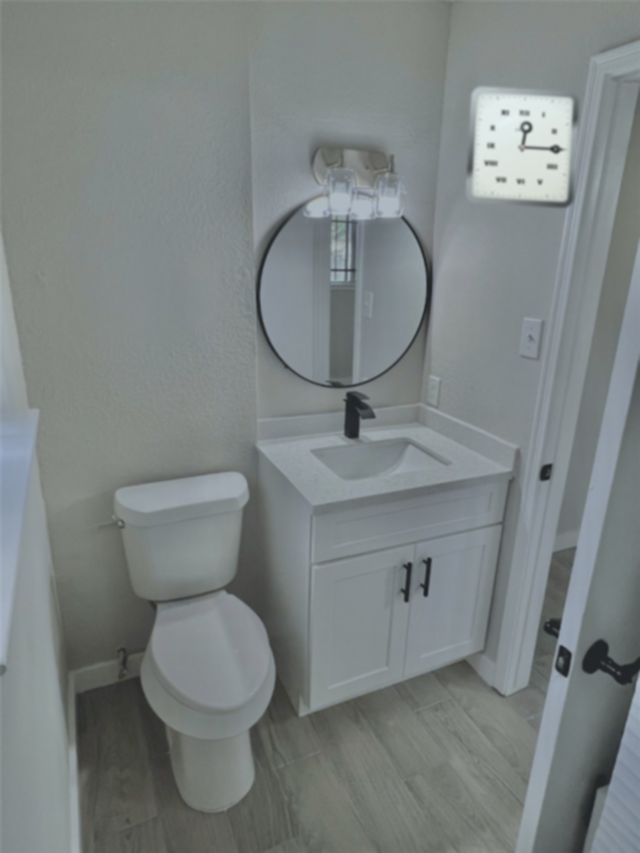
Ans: {"hour": 12, "minute": 15}
